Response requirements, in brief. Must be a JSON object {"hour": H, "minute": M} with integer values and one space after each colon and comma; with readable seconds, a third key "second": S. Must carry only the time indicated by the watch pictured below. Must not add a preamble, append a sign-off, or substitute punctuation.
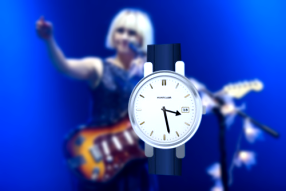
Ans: {"hour": 3, "minute": 28}
